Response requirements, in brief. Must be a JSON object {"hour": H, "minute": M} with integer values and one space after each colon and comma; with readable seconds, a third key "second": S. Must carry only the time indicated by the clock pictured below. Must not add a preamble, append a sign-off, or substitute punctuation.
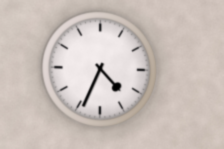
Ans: {"hour": 4, "minute": 34}
